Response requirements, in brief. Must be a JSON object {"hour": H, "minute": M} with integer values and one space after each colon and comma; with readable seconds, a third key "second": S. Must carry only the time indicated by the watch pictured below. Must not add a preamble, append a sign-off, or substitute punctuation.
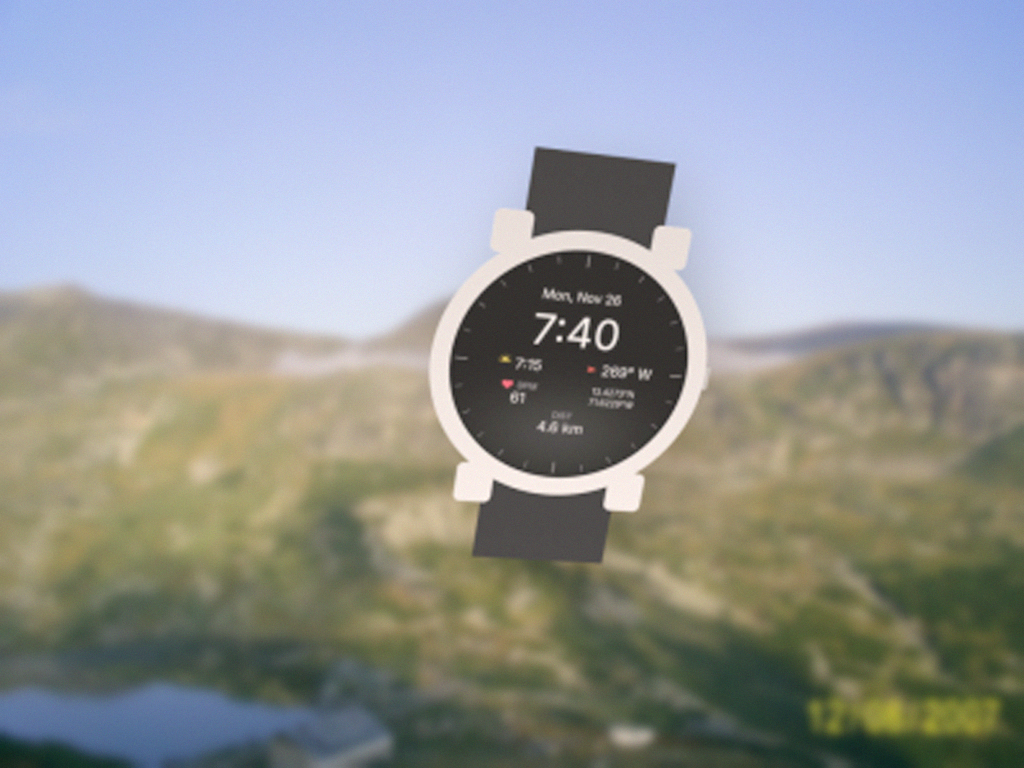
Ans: {"hour": 7, "minute": 40}
